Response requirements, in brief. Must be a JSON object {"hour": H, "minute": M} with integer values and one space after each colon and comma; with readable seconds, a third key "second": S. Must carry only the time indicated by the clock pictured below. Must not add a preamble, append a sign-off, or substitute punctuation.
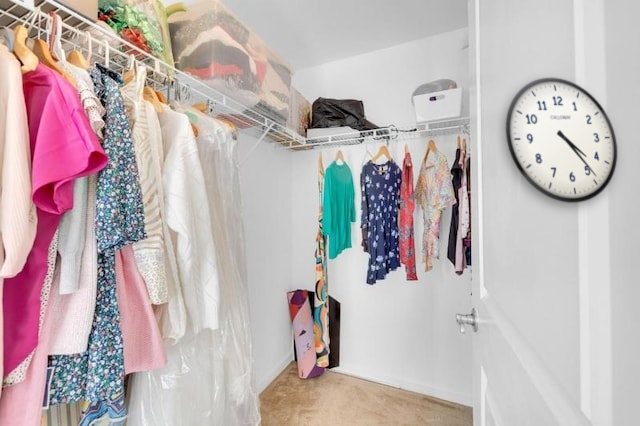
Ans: {"hour": 4, "minute": 24}
